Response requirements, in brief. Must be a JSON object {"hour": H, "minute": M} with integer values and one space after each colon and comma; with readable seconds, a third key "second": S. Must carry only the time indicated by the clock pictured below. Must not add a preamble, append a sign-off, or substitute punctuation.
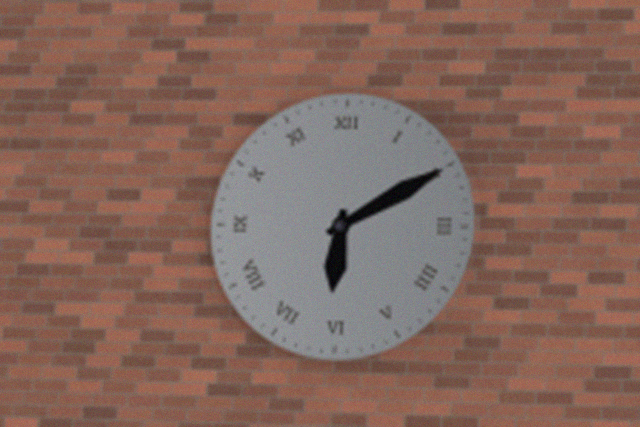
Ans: {"hour": 6, "minute": 10}
